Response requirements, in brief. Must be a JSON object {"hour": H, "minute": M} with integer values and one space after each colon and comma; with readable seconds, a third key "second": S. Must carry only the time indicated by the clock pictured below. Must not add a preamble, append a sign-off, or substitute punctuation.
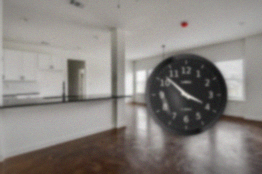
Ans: {"hour": 3, "minute": 52}
